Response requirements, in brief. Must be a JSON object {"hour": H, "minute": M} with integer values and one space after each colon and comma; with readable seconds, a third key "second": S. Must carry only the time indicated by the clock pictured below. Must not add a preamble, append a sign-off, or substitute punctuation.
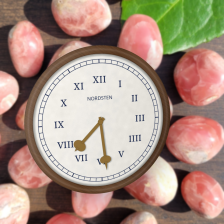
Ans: {"hour": 7, "minute": 29}
